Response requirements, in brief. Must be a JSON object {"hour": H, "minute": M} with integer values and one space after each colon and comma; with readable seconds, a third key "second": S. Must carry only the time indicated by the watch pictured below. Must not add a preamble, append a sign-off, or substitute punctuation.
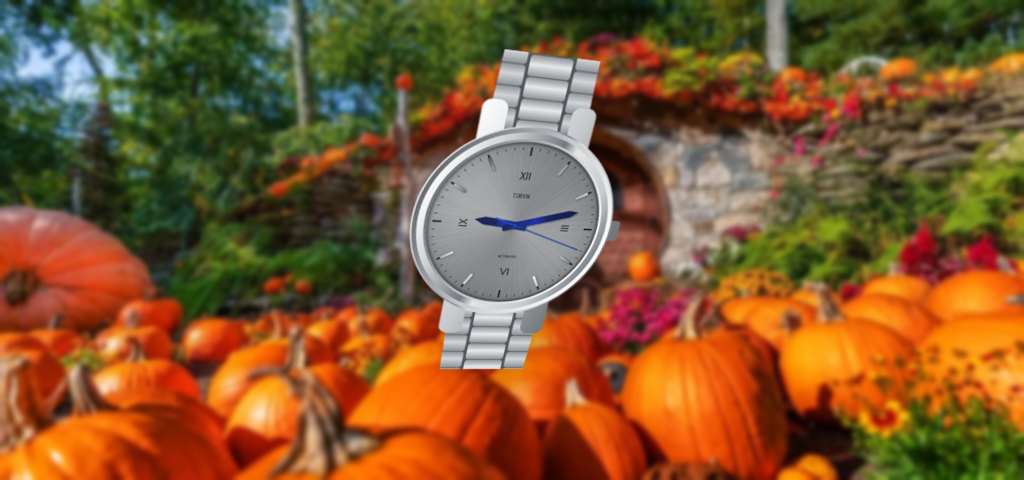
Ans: {"hour": 9, "minute": 12, "second": 18}
